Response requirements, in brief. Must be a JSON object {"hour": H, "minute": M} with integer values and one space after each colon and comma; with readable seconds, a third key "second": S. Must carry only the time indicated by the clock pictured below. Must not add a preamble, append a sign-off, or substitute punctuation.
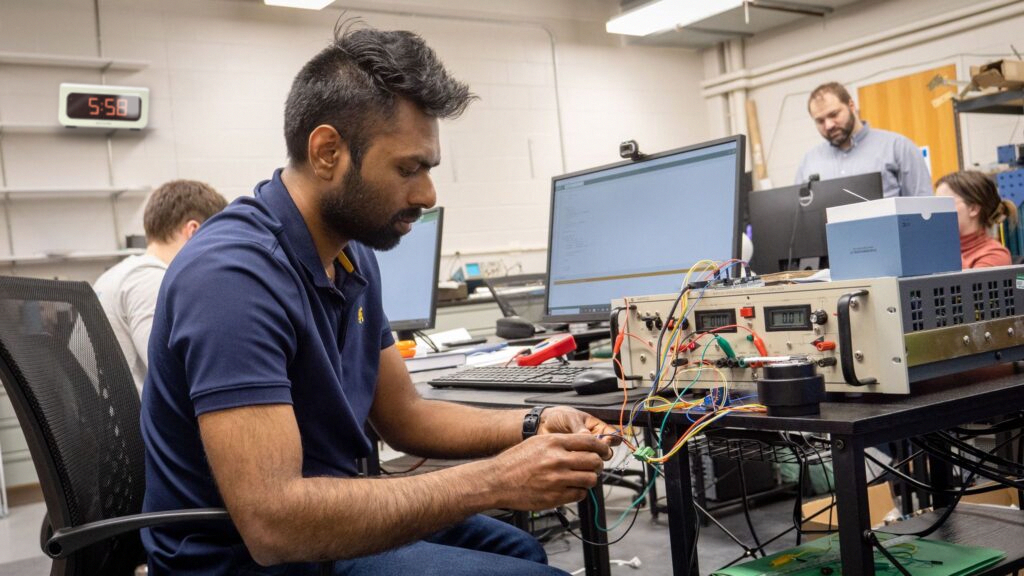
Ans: {"hour": 5, "minute": 58}
